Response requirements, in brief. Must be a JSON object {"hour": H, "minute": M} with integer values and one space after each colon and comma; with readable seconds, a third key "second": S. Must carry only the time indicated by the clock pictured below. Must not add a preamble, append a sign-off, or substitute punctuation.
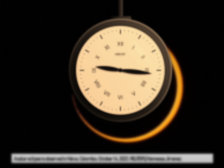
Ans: {"hour": 9, "minute": 16}
